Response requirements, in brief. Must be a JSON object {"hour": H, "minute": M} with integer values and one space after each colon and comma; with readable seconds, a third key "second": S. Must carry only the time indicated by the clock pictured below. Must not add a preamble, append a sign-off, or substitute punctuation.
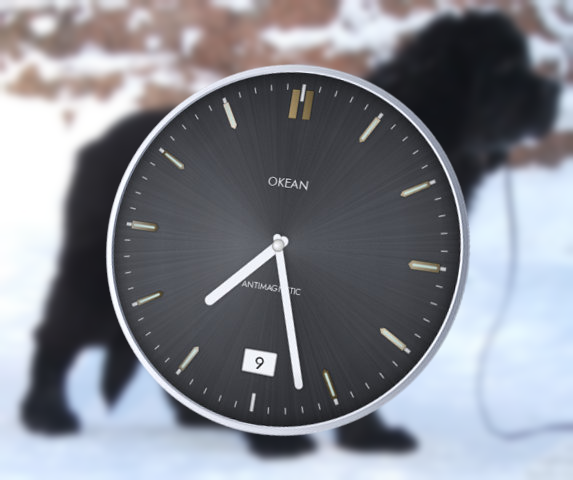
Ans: {"hour": 7, "minute": 27}
